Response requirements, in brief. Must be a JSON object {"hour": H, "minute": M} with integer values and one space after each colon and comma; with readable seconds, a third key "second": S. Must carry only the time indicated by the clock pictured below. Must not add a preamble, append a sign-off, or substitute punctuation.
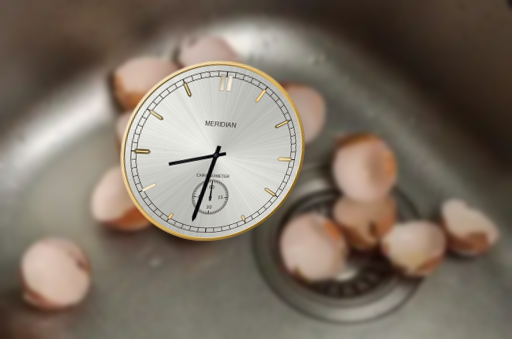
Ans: {"hour": 8, "minute": 32}
